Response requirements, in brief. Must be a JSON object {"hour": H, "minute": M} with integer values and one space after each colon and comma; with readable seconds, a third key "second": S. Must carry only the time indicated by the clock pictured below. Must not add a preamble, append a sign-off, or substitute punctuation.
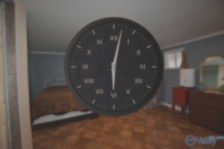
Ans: {"hour": 6, "minute": 2}
